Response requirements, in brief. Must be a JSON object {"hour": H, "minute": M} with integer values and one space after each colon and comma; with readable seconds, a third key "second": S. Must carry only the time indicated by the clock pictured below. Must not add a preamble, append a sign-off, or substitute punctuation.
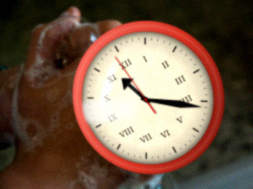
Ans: {"hour": 11, "minute": 20, "second": 59}
